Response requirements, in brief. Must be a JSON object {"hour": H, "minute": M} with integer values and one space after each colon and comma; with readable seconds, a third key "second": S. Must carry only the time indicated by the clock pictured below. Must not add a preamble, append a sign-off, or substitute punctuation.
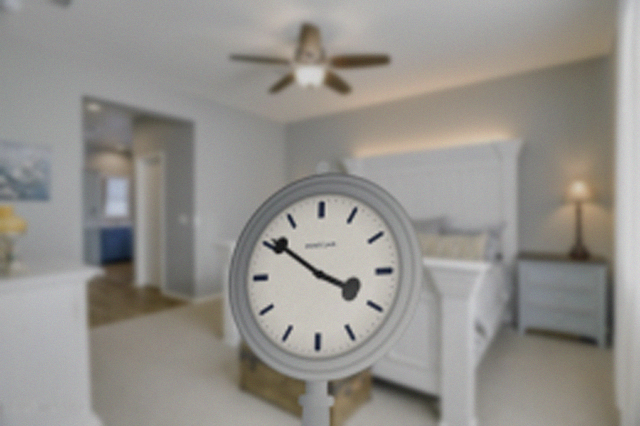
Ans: {"hour": 3, "minute": 51}
